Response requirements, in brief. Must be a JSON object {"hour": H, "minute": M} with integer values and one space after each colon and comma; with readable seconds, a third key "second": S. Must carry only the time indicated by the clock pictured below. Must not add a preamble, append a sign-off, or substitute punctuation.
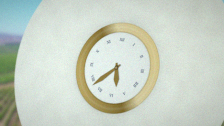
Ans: {"hour": 5, "minute": 38}
